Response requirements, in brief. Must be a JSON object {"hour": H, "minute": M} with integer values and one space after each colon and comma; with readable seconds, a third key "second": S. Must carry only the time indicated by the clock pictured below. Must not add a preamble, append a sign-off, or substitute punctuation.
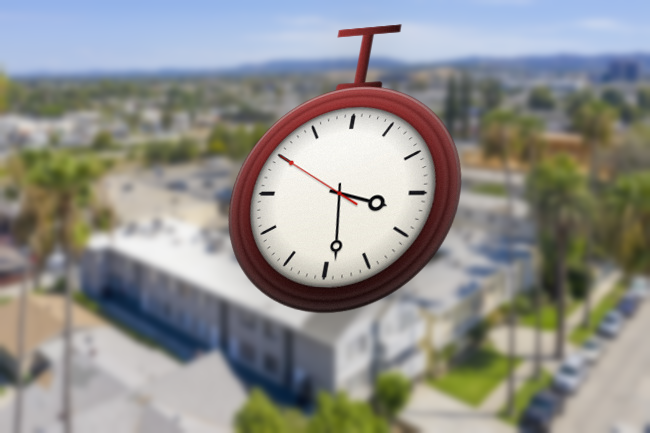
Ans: {"hour": 3, "minute": 28, "second": 50}
